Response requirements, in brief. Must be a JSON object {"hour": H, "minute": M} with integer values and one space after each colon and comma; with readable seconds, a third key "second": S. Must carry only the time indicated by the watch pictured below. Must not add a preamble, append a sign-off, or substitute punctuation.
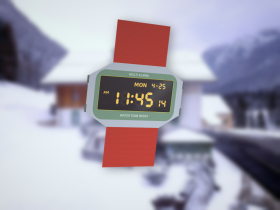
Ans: {"hour": 11, "minute": 45, "second": 14}
